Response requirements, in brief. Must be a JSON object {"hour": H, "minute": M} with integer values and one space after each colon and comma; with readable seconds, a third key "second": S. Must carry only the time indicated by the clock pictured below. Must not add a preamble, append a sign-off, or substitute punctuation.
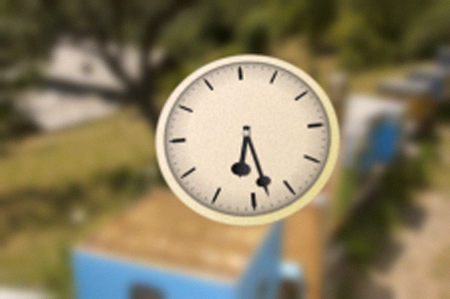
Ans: {"hour": 6, "minute": 28}
